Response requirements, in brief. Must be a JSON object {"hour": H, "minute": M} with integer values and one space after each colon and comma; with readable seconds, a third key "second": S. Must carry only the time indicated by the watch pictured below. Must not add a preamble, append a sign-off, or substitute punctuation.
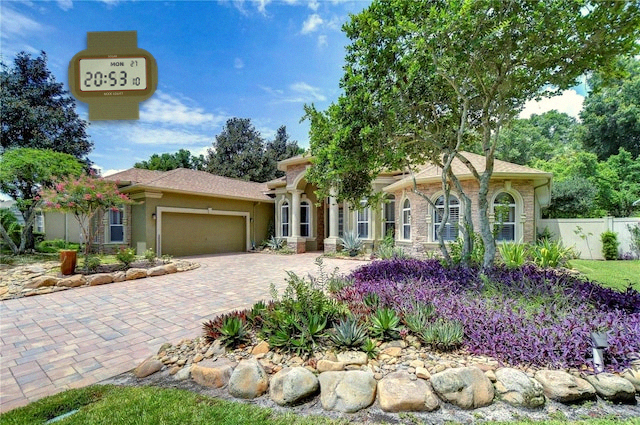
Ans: {"hour": 20, "minute": 53, "second": 10}
